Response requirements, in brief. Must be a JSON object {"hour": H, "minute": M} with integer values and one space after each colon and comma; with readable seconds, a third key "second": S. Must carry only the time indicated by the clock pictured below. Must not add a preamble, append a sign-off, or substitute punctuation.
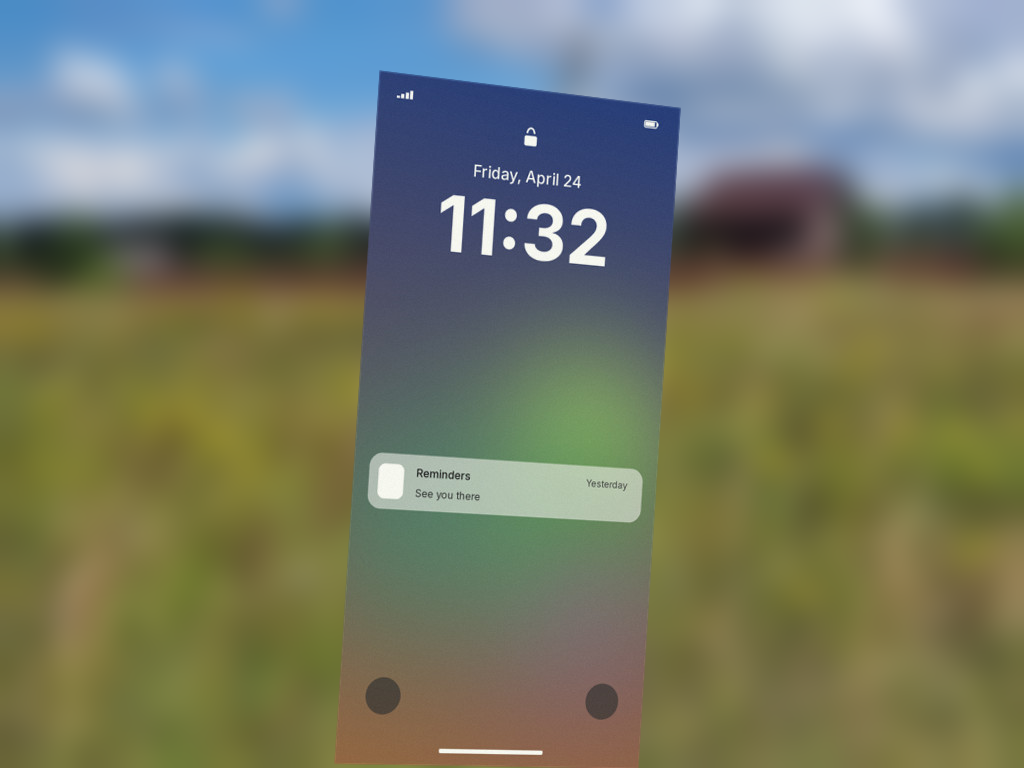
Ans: {"hour": 11, "minute": 32}
